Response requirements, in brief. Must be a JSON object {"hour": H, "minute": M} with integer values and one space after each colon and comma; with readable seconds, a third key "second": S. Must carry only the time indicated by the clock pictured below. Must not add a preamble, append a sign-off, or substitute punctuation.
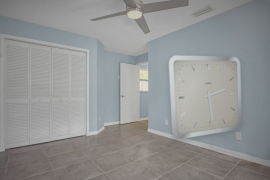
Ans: {"hour": 2, "minute": 29}
